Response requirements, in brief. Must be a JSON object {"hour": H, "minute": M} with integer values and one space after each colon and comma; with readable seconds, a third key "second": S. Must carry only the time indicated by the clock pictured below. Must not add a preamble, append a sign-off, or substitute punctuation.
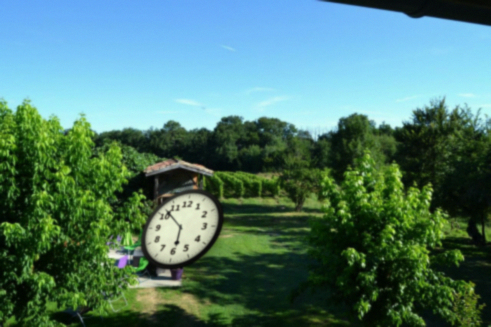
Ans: {"hour": 5, "minute": 52}
